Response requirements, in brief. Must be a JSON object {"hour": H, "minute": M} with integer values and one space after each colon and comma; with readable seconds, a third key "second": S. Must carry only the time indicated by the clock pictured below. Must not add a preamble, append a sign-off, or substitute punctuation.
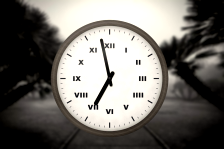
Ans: {"hour": 6, "minute": 58}
